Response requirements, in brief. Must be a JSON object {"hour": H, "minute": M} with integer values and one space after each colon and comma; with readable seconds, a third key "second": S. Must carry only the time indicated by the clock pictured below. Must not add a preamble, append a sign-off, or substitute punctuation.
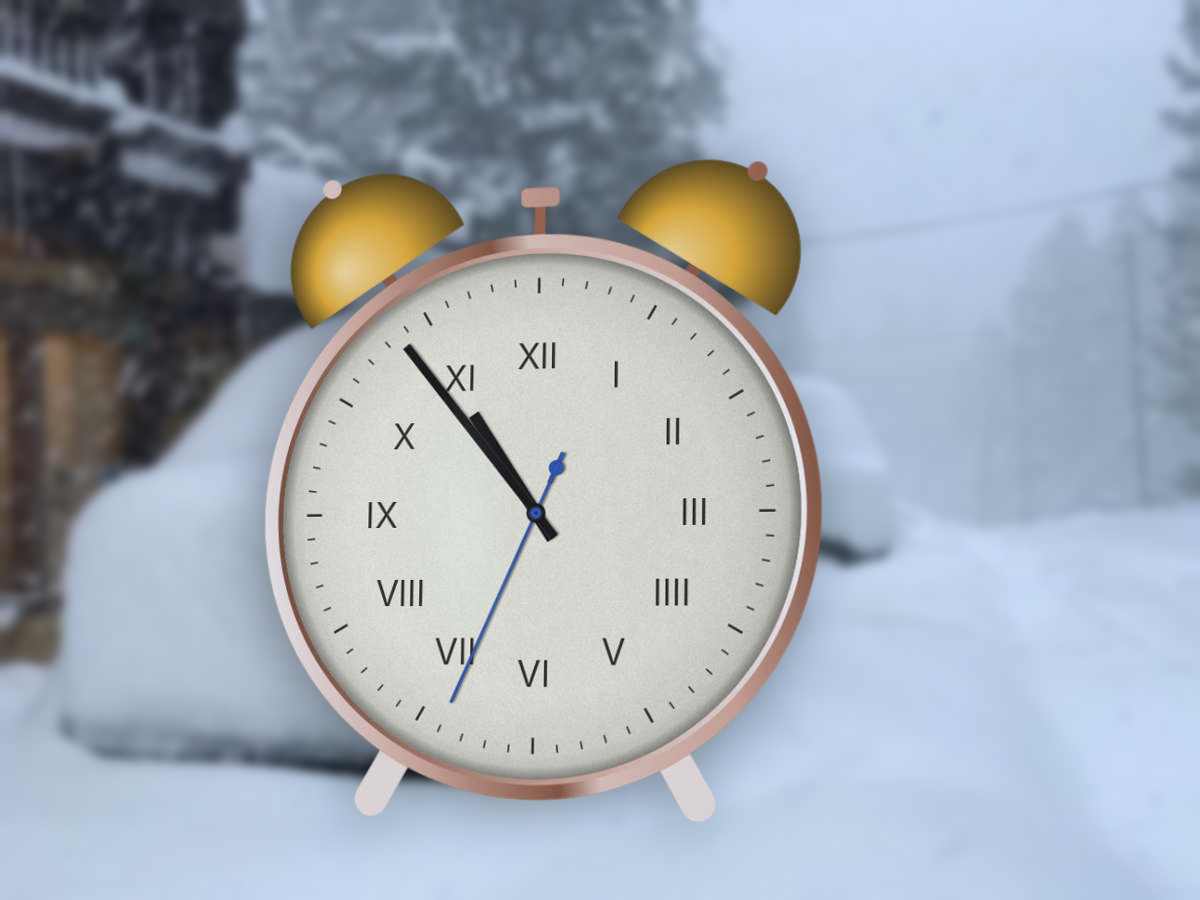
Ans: {"hour": 10, "minute": 53, "second": 34}
